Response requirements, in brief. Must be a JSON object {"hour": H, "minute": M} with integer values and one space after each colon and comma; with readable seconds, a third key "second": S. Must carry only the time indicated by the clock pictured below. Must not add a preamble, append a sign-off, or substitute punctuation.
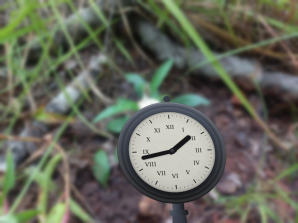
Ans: {"hour": 1, "minute": 43}
